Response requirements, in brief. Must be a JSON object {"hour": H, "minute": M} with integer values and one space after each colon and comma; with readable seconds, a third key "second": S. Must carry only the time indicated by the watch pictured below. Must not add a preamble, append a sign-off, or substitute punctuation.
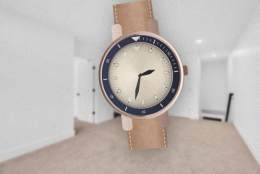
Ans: {"hour": 2, "minute": 33}
